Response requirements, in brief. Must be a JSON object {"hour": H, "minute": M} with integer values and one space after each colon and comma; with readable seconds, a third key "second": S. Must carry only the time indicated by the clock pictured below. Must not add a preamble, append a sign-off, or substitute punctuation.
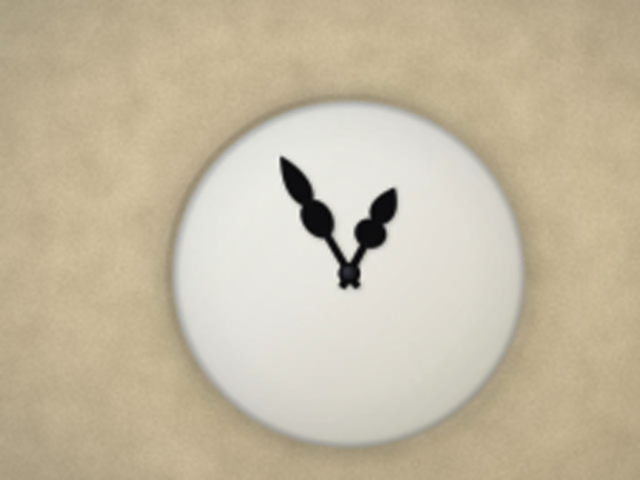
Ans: {"hour": 12, "minute": 55}
